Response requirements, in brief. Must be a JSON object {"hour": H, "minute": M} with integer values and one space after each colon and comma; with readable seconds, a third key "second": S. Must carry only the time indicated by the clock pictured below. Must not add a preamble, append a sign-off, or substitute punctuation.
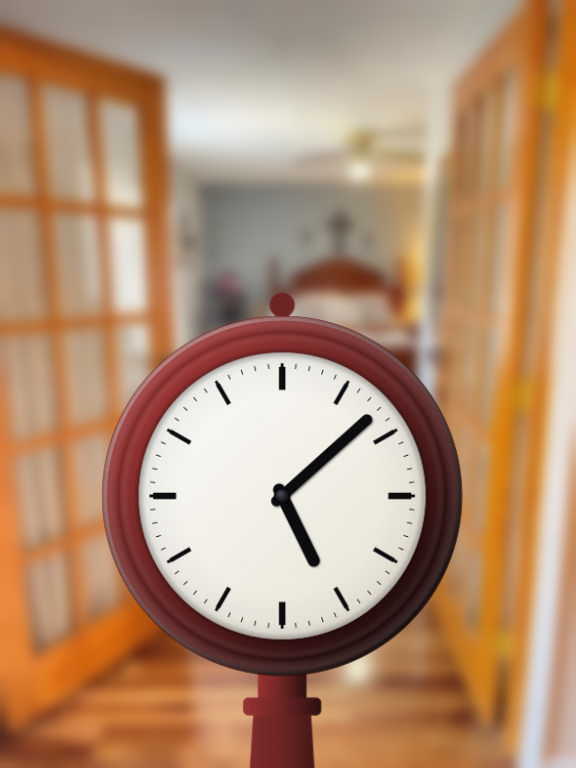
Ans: {"hour": 5, "minute": 8}
